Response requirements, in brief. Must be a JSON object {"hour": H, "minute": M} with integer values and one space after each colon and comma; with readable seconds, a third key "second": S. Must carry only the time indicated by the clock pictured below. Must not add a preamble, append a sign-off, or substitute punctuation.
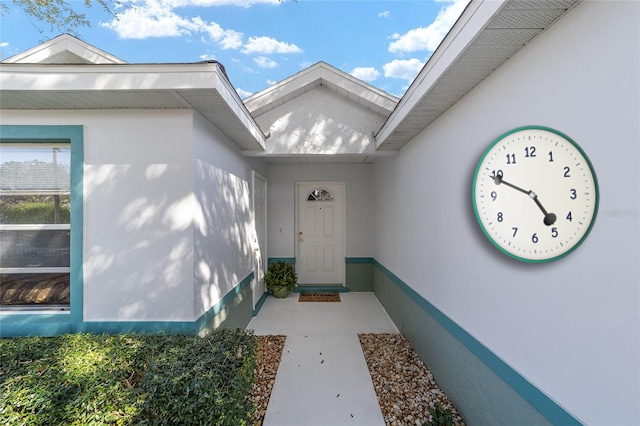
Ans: {"hour": 4, "minute": 49}
